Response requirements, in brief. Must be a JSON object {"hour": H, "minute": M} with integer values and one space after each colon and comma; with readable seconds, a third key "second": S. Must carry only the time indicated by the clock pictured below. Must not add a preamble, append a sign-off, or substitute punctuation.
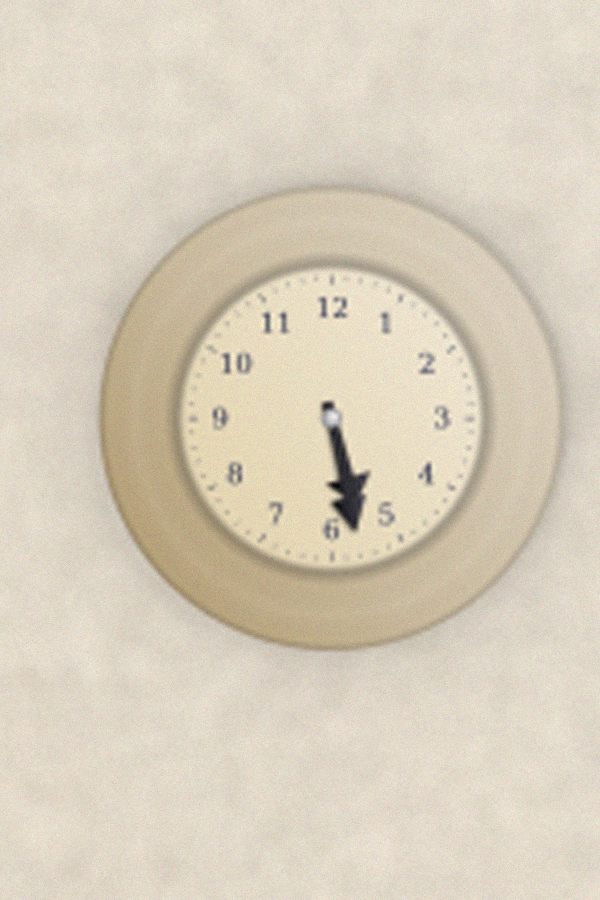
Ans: {"hour": 5, "minute": 28}
